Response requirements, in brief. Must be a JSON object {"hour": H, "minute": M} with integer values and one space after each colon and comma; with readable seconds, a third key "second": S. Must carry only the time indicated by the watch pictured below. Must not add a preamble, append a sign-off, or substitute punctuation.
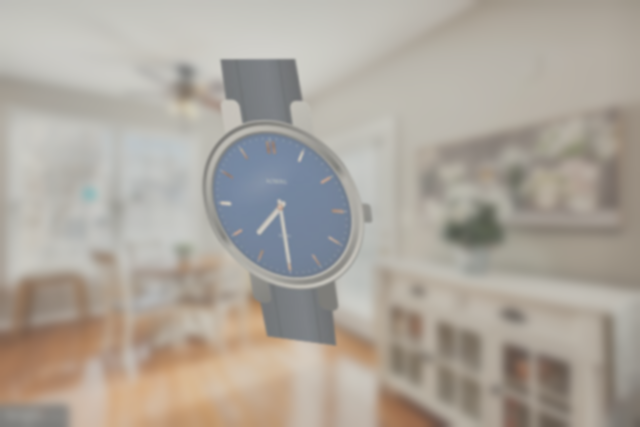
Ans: {"hour": 7, "minute": 30}
